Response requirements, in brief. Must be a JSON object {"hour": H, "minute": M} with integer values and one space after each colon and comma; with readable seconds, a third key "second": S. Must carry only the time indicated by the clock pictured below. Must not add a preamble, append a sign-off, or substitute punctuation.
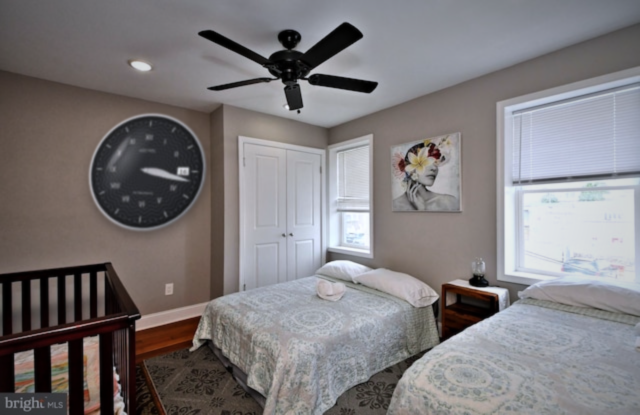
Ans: {"hour": 3, "minute": 17}
